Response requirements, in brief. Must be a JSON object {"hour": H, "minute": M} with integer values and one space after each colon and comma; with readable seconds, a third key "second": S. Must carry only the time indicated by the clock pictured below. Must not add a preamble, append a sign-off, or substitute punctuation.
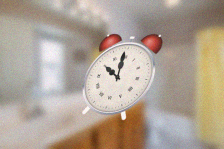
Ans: {"hour": 9, "minute": 59}
